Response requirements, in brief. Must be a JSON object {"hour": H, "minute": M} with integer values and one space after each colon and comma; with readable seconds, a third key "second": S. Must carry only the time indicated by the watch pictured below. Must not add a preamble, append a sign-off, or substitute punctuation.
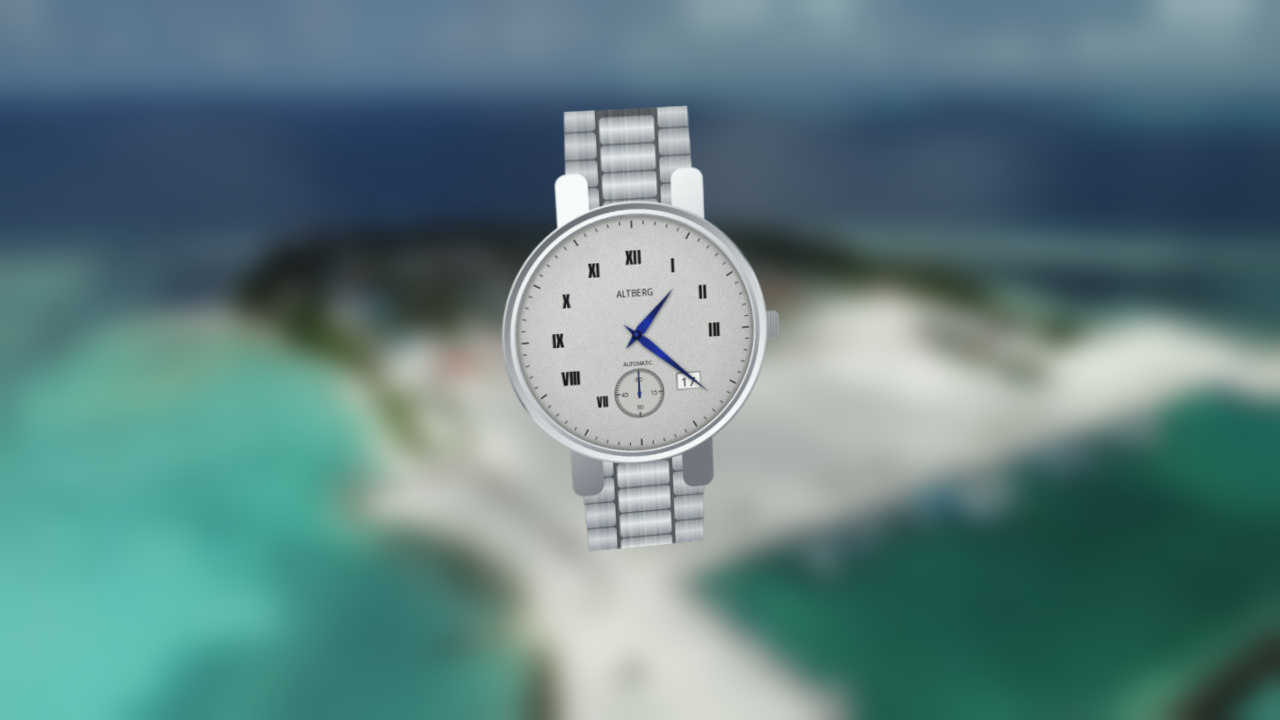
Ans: {"hour": 1, "minute": 22}
